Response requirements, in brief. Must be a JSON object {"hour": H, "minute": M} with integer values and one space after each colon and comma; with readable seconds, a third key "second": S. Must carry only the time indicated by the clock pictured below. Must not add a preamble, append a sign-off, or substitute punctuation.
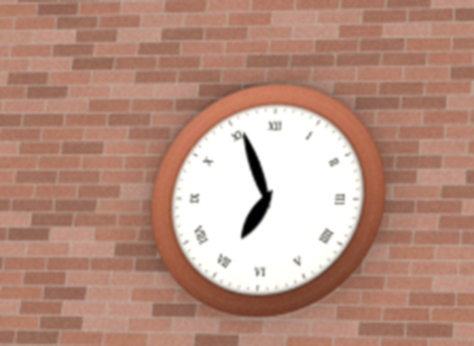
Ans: {"hour": 6, "minute": 56}
